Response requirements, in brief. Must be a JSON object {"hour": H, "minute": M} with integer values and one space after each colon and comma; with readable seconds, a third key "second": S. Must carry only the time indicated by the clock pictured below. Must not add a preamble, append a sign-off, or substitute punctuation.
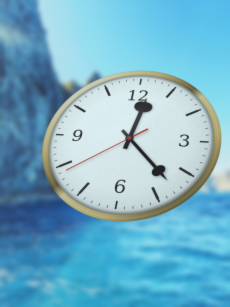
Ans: {"hour": 12, "minute": 22, "second": 39}
